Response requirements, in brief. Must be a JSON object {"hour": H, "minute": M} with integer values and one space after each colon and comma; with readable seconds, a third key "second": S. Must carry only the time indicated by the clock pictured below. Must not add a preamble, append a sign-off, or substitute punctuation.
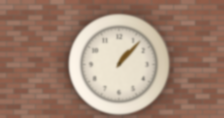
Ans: {"hour": 1, "minute": 7}
